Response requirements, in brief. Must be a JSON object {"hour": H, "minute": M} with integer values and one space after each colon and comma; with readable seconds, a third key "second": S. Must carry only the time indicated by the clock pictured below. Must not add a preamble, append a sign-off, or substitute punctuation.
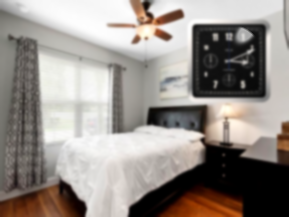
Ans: {"hour": 3, "minute": 11}
